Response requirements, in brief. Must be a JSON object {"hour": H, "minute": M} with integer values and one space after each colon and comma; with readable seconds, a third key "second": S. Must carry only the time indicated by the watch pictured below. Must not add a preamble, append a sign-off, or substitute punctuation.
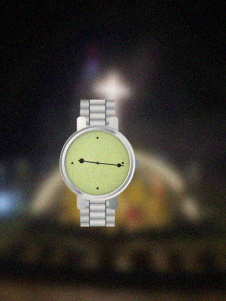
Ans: {"hour": 9, "minute": 16}
